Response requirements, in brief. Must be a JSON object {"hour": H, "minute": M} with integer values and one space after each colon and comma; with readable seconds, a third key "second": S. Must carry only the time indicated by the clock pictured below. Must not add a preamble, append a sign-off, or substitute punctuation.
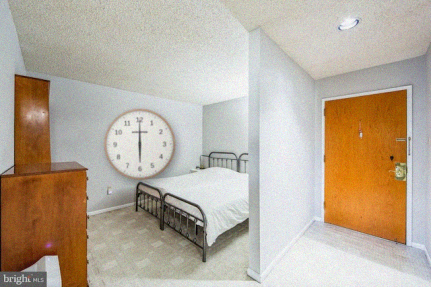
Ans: {"hour": 6, "minute": 0}
